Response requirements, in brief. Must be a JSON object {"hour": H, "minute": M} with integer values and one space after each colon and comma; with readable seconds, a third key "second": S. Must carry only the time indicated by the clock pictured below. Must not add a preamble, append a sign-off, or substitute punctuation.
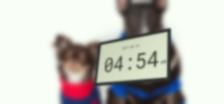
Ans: {"hour": 4, "minute": 54}
